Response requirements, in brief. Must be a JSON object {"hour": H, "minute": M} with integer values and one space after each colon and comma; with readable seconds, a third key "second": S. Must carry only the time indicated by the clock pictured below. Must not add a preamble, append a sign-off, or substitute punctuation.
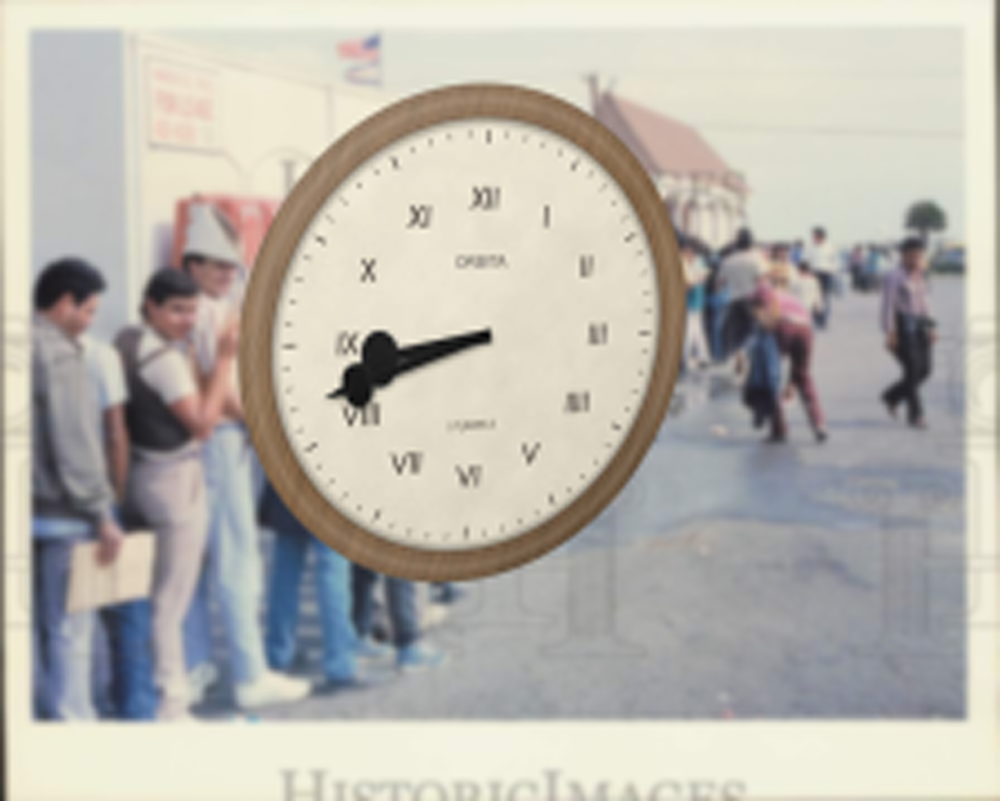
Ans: {"hour": 8, "minute": 42}
